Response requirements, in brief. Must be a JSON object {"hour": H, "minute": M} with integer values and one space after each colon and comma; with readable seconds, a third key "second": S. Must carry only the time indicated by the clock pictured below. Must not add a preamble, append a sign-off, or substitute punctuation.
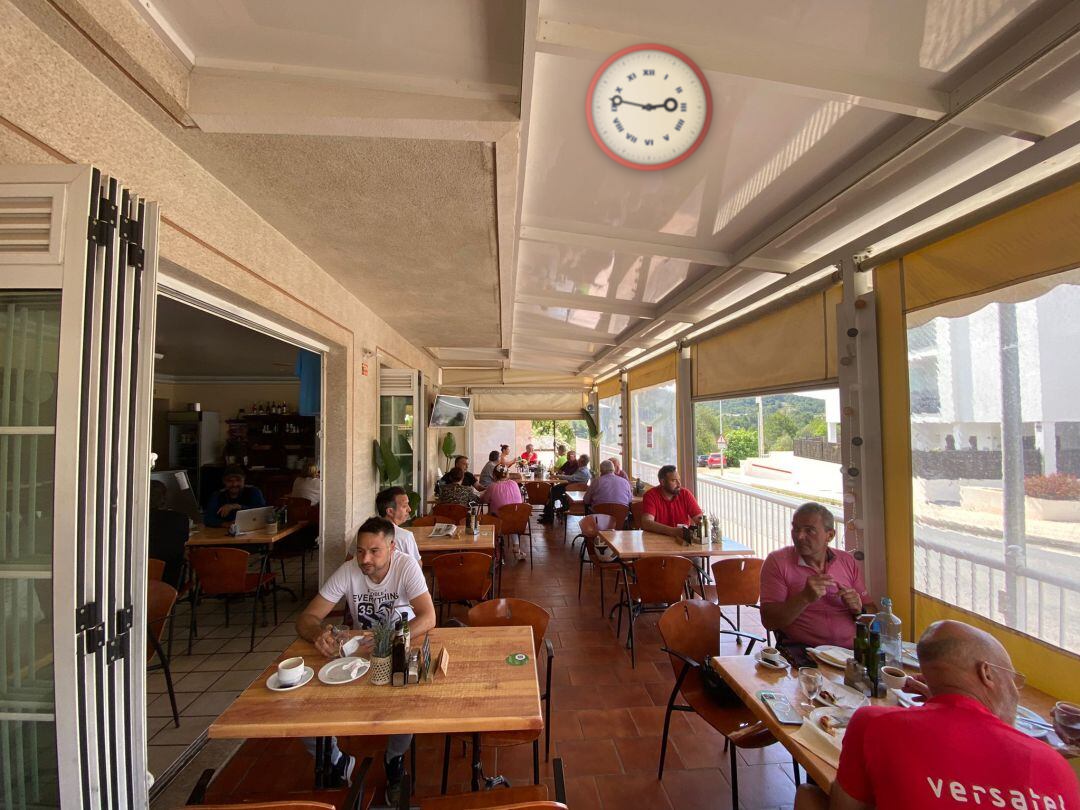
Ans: {"hour": 2, "minute": 47}
